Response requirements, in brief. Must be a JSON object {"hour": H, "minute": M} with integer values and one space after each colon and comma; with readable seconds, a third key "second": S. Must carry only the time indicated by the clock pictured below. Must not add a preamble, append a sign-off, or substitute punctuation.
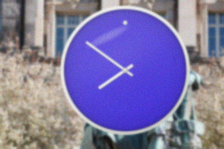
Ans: {"hour": 7, "minute": 51}
